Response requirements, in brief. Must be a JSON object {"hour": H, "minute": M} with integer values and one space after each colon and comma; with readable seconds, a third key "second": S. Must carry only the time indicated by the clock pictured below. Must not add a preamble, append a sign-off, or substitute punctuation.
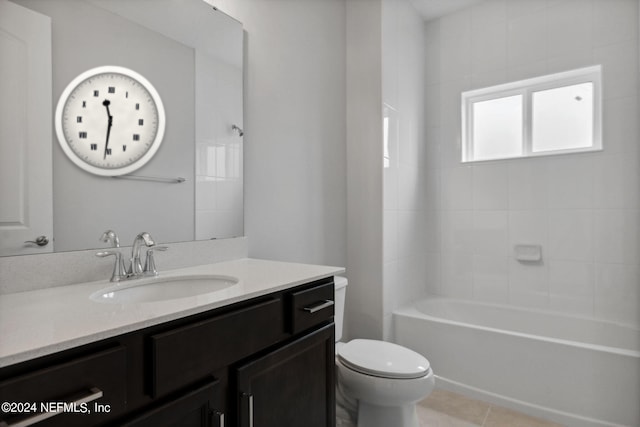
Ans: {"hour": 11, "minute": 31}
